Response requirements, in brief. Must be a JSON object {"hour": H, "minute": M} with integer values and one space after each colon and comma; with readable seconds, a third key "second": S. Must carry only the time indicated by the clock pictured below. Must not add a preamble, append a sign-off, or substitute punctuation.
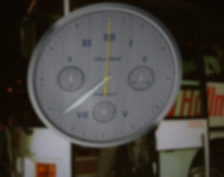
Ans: {"hour": 7, "minute": 38}
